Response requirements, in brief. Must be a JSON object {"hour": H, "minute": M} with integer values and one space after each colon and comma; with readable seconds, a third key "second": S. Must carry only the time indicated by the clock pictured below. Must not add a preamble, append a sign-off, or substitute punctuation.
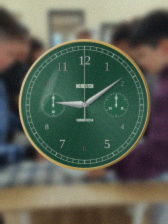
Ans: {"hour": 9, "minute": 9}
